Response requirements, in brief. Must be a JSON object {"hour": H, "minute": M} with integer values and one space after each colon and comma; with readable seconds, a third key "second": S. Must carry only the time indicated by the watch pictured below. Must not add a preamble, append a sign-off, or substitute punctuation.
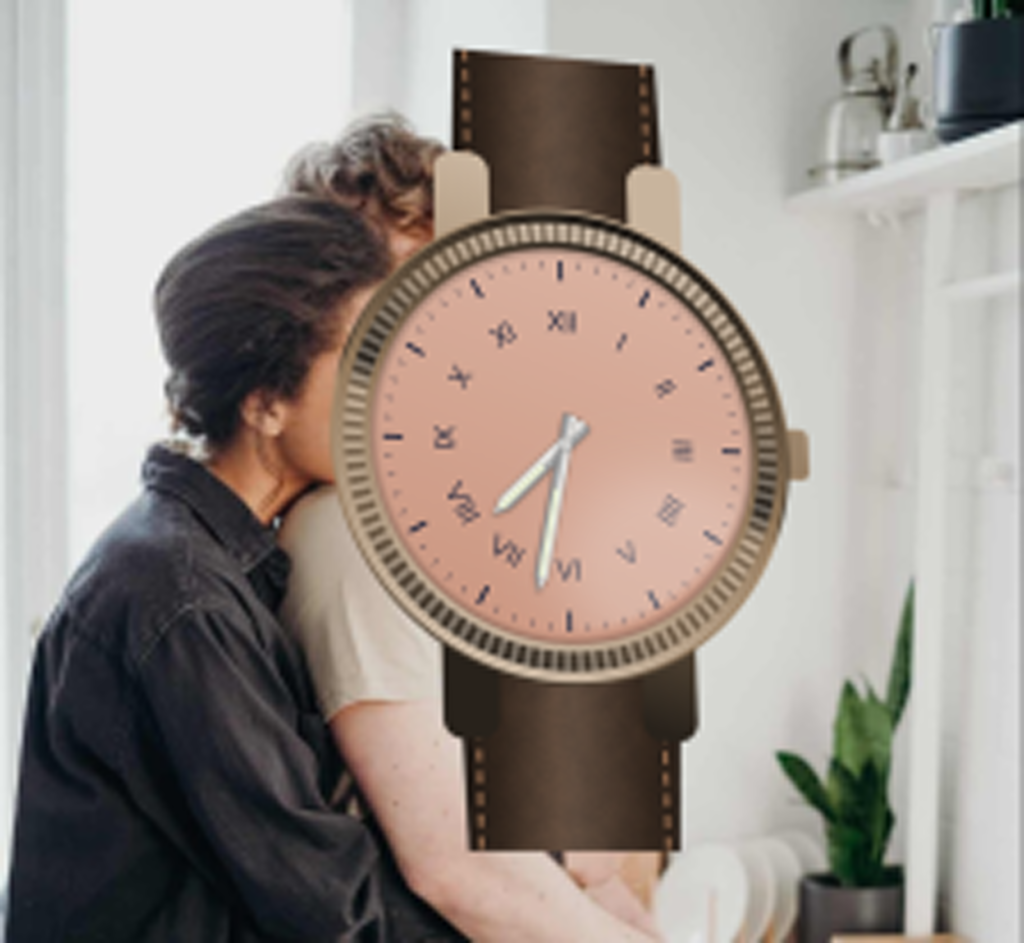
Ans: {"hour": 7, "minute": 32}
